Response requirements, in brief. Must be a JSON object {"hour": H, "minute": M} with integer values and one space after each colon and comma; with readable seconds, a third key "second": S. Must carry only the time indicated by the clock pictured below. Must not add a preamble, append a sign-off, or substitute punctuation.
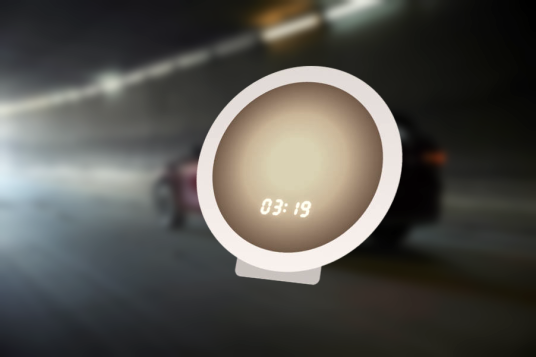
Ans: {"hour": 3, "minute": 19}
